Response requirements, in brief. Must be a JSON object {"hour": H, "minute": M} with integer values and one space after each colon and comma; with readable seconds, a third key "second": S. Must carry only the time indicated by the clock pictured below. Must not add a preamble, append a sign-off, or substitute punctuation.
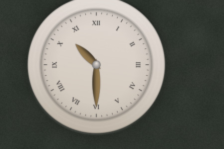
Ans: {"hour": 10, "minute": 30}
